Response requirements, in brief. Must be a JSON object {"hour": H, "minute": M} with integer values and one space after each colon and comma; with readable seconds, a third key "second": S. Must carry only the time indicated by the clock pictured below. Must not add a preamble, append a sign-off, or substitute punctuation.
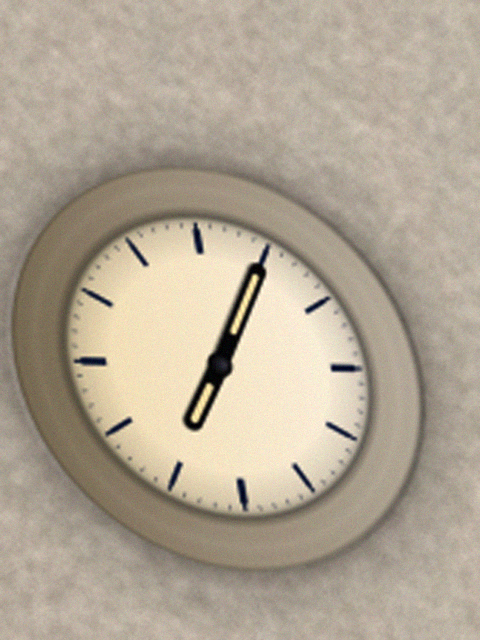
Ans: {"hour": 7, "minute": 5}
